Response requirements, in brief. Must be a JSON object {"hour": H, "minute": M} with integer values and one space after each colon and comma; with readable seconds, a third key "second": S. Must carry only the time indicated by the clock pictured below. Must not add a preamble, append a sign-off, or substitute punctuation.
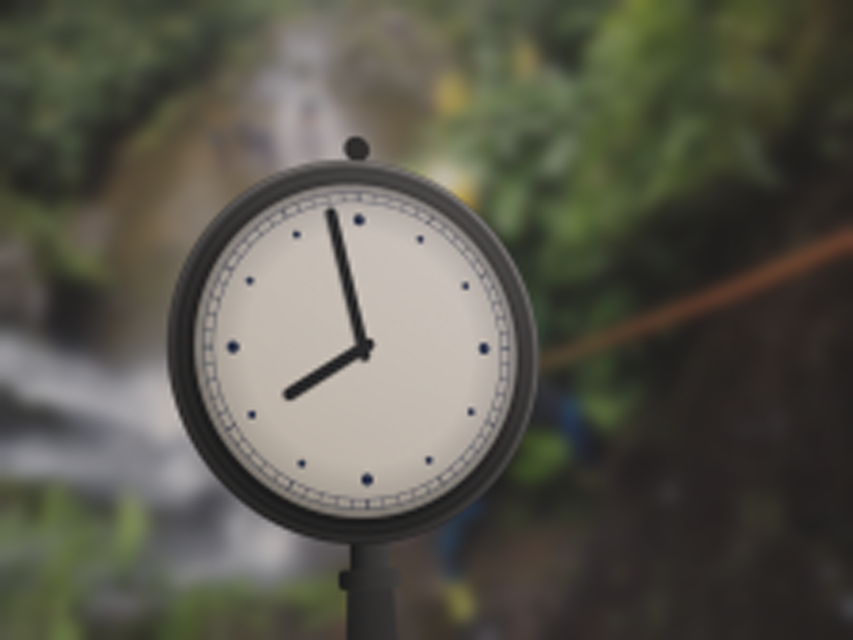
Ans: {"hour": 7, "minute": 58}
